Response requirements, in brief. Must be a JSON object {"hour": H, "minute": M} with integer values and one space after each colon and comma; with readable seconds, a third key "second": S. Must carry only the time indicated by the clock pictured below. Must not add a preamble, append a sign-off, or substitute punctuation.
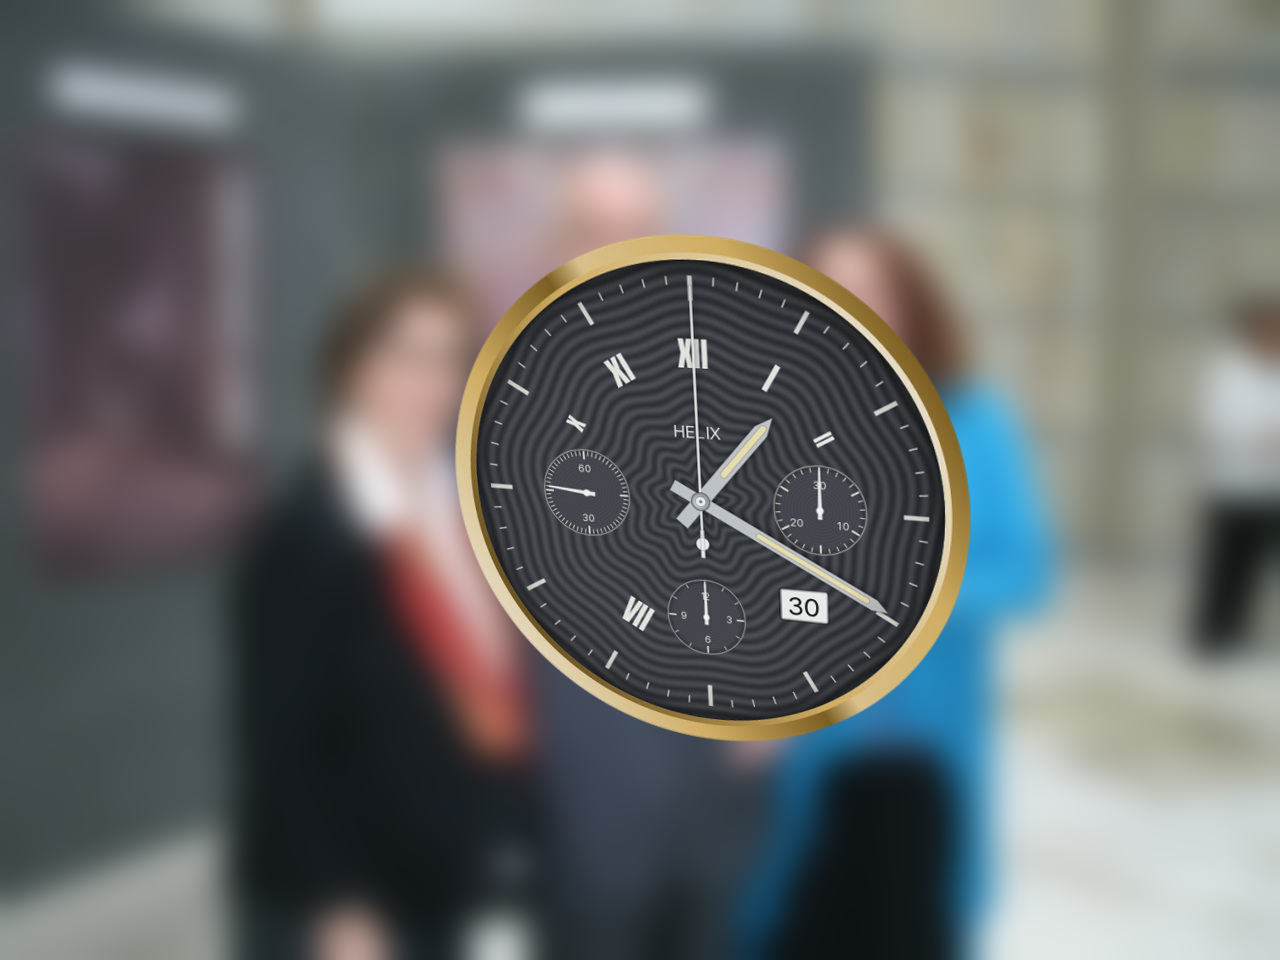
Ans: {"hour": 1, "minute": 19, "second": 46}
